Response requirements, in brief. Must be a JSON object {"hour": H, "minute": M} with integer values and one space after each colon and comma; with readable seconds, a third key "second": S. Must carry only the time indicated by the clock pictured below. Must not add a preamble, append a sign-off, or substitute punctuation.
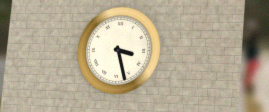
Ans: {"hour": 3, "minute": 27}
